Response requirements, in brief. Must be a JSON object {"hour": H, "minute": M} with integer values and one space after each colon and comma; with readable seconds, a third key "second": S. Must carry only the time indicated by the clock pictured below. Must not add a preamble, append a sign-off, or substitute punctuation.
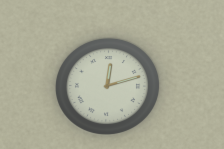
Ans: {"hour": 12, "minute": 12}
